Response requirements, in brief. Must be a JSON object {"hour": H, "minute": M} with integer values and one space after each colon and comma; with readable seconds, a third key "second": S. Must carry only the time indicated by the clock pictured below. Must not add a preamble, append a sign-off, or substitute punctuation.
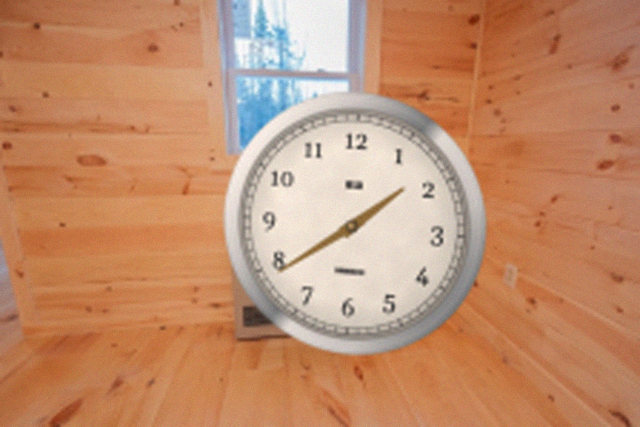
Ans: {"hour": 1, "minute": 39}
